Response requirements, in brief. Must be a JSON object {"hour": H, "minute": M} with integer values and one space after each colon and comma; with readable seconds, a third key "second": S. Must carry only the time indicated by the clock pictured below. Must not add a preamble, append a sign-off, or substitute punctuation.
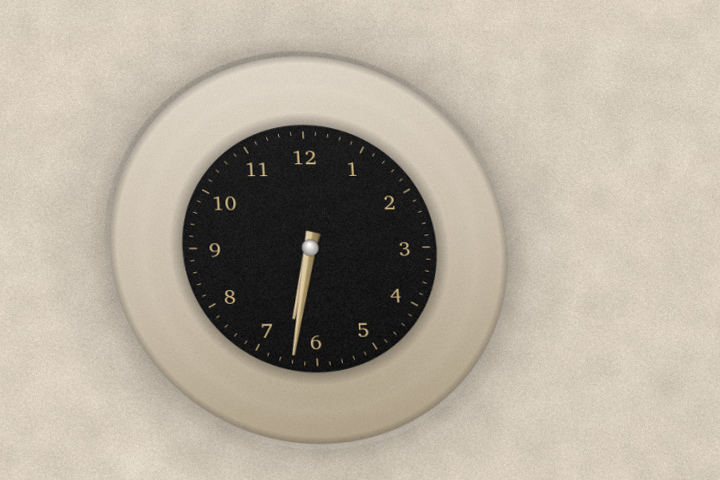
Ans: {"hour": 6, "minute": 32}
